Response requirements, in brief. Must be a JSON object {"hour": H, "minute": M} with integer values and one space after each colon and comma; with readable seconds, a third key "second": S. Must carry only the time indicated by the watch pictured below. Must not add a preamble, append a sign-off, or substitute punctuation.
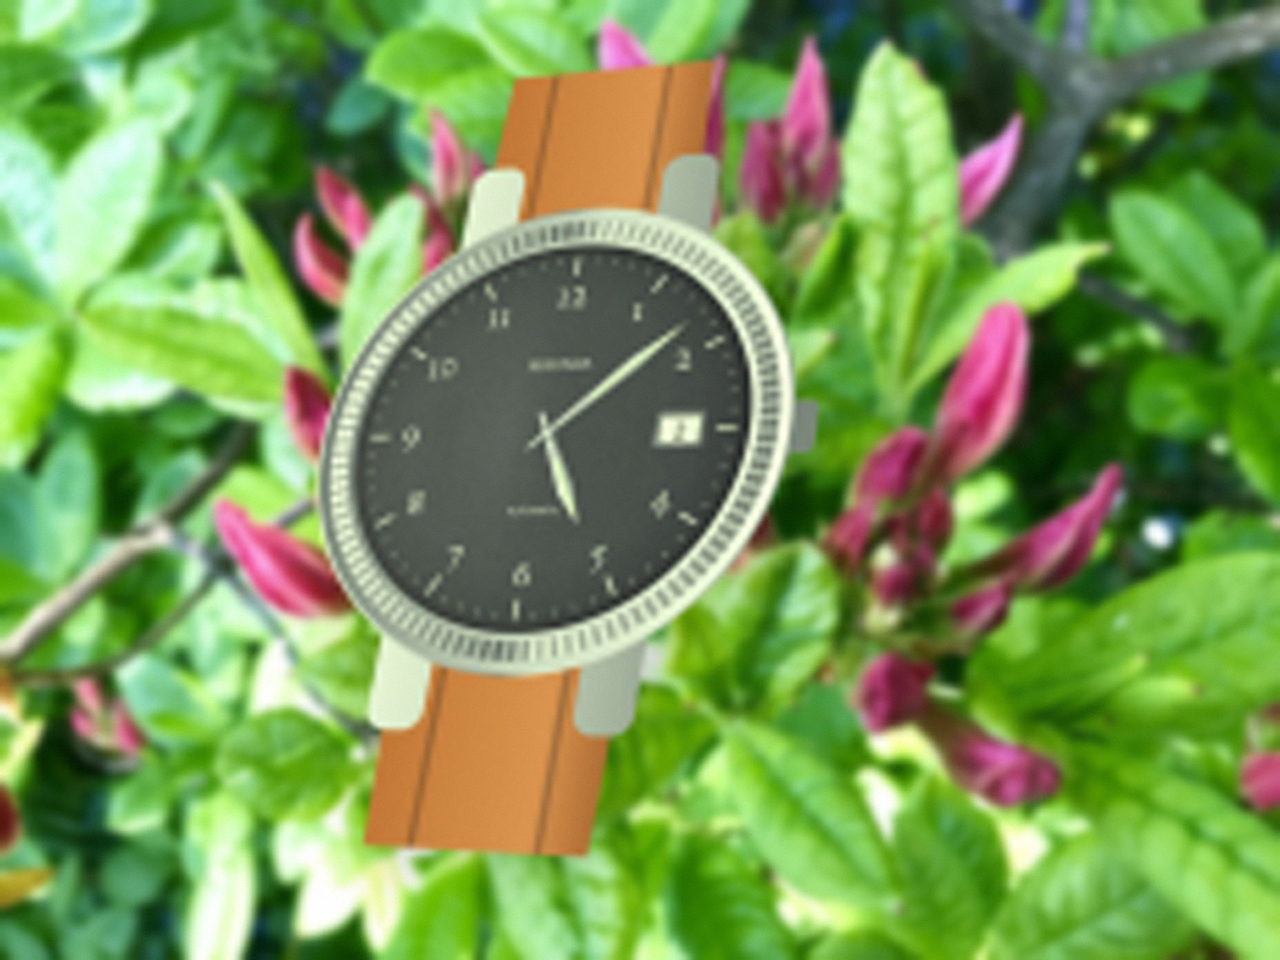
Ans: {"hour": 5, "minute": 8}
